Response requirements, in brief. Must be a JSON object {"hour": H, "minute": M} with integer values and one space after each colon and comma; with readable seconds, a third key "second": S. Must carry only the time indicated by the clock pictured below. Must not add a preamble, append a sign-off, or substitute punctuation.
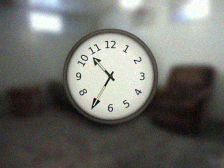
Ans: {"hour": 10, "minute": 35}
